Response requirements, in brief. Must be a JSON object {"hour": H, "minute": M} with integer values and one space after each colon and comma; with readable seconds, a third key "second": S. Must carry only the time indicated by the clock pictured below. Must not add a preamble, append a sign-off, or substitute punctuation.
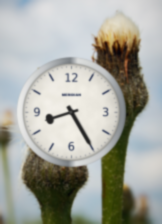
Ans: {"hour": 8, "minute": 25}
